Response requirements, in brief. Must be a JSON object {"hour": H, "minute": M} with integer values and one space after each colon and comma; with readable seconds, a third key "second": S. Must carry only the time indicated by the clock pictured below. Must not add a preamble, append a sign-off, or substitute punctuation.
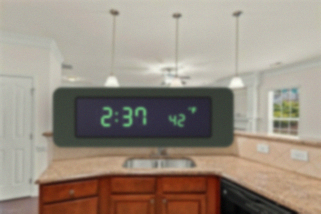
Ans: {"hour": 2, "minute": 37}
